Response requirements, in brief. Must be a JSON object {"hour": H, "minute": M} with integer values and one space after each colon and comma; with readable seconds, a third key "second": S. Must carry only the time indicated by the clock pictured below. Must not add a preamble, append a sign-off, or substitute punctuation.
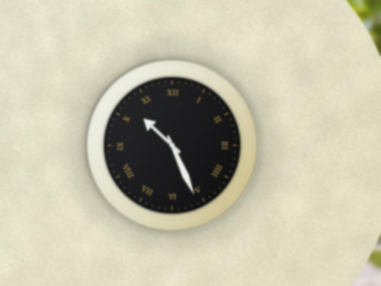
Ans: {"hour": 10, "minute": 26}
